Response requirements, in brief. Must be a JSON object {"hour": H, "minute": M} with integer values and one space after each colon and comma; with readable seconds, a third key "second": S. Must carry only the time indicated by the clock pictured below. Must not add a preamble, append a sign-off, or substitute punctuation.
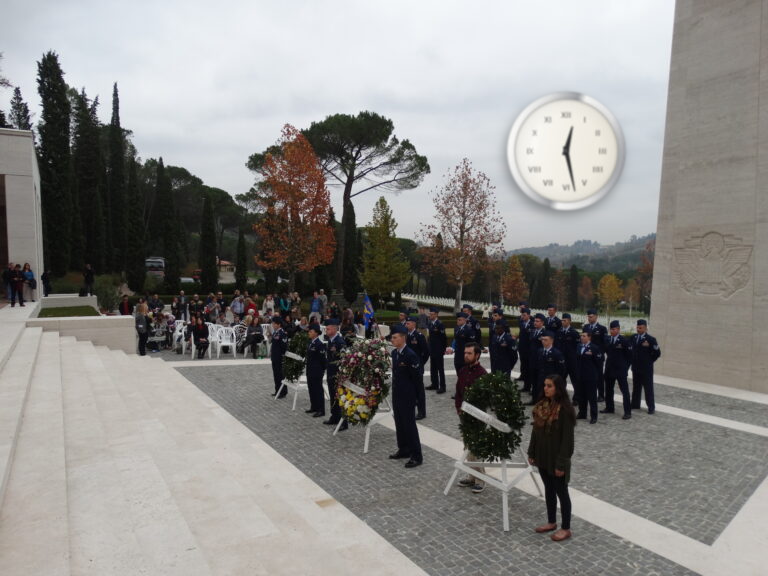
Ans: {"hour": 12, "minute": 28}
